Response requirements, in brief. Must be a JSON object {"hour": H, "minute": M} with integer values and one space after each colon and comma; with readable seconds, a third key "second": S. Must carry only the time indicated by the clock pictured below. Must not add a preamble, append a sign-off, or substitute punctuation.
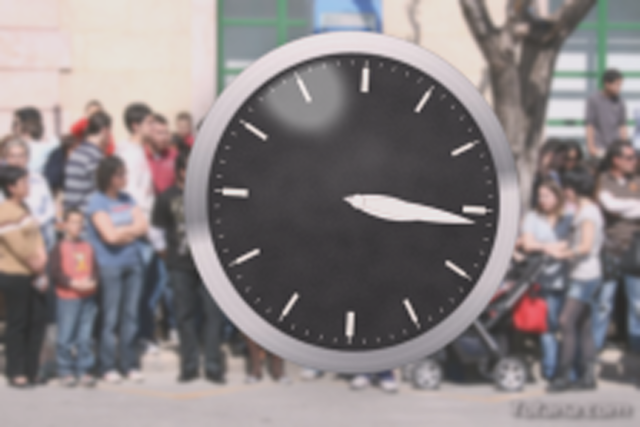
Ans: {"hour": 3, "minute": 16}
